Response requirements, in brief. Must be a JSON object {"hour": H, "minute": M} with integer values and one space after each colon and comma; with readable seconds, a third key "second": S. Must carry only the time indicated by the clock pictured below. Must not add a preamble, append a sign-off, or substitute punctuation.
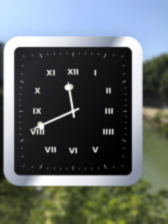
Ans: {"hour": 11, "minute": 41}
